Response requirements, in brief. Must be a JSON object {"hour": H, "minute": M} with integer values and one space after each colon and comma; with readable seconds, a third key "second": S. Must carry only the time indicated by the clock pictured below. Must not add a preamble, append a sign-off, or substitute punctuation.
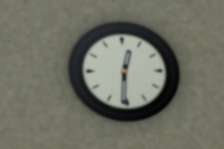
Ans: {"hour": 12, "minute": 31}
